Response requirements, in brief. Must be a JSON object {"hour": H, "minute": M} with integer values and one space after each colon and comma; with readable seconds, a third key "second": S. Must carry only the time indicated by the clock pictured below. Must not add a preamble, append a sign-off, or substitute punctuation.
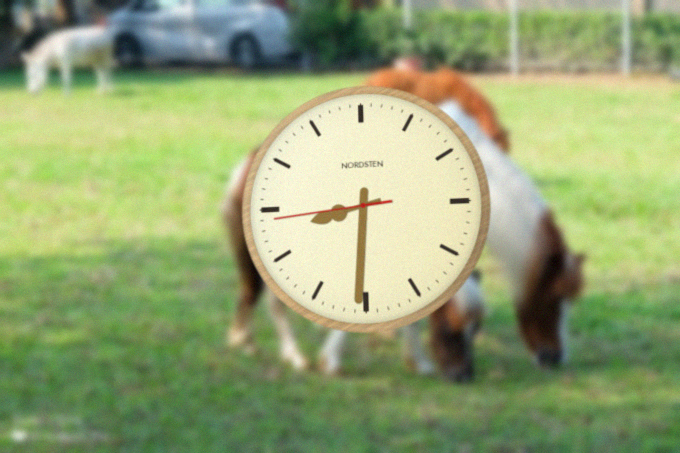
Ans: {"hour": 8, "minute": 30, "second": 44}
